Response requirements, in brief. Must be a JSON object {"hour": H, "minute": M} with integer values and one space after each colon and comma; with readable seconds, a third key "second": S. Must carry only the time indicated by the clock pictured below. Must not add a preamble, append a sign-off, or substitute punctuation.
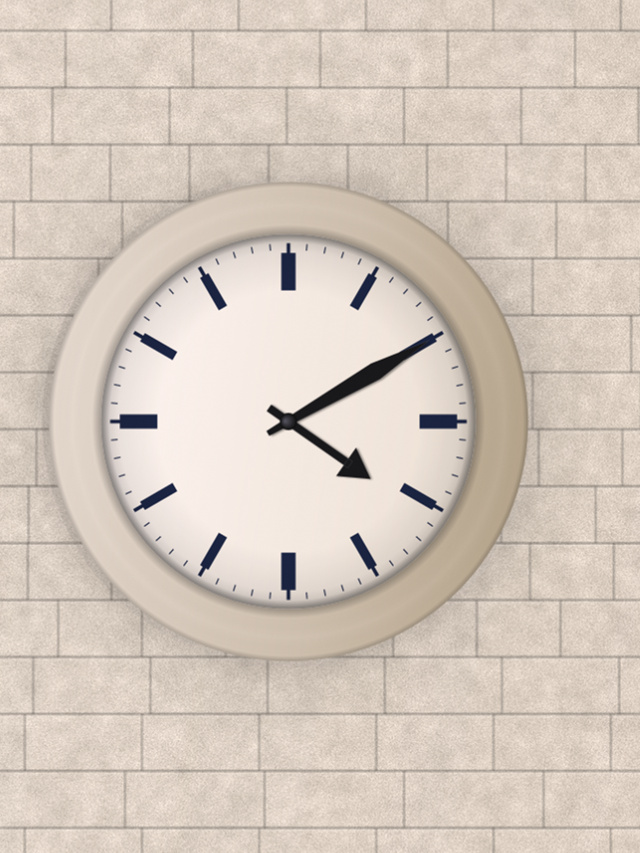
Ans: {"hour": 4, "minute": 10}
